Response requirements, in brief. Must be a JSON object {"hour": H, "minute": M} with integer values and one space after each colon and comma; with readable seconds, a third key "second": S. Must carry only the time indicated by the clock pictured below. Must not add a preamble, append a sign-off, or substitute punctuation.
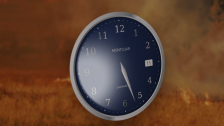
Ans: {"hour": 5, "minute": 27}
